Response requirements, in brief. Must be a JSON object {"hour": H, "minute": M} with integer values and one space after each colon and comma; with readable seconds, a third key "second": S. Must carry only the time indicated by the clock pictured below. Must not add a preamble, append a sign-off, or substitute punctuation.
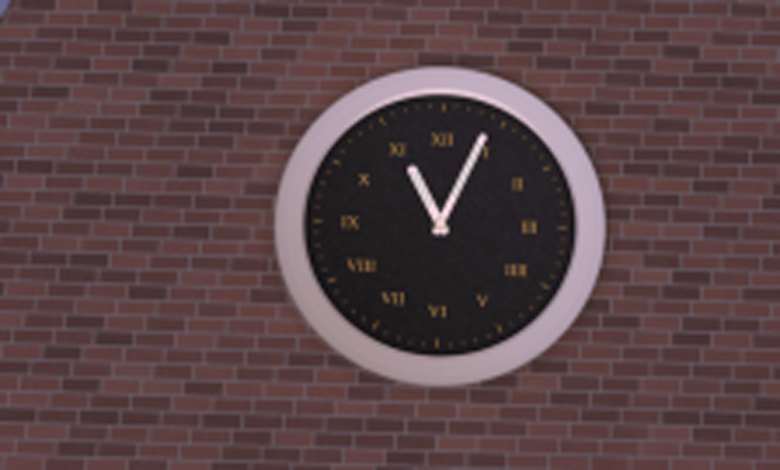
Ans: {"hour": 11, "minute": 4}
